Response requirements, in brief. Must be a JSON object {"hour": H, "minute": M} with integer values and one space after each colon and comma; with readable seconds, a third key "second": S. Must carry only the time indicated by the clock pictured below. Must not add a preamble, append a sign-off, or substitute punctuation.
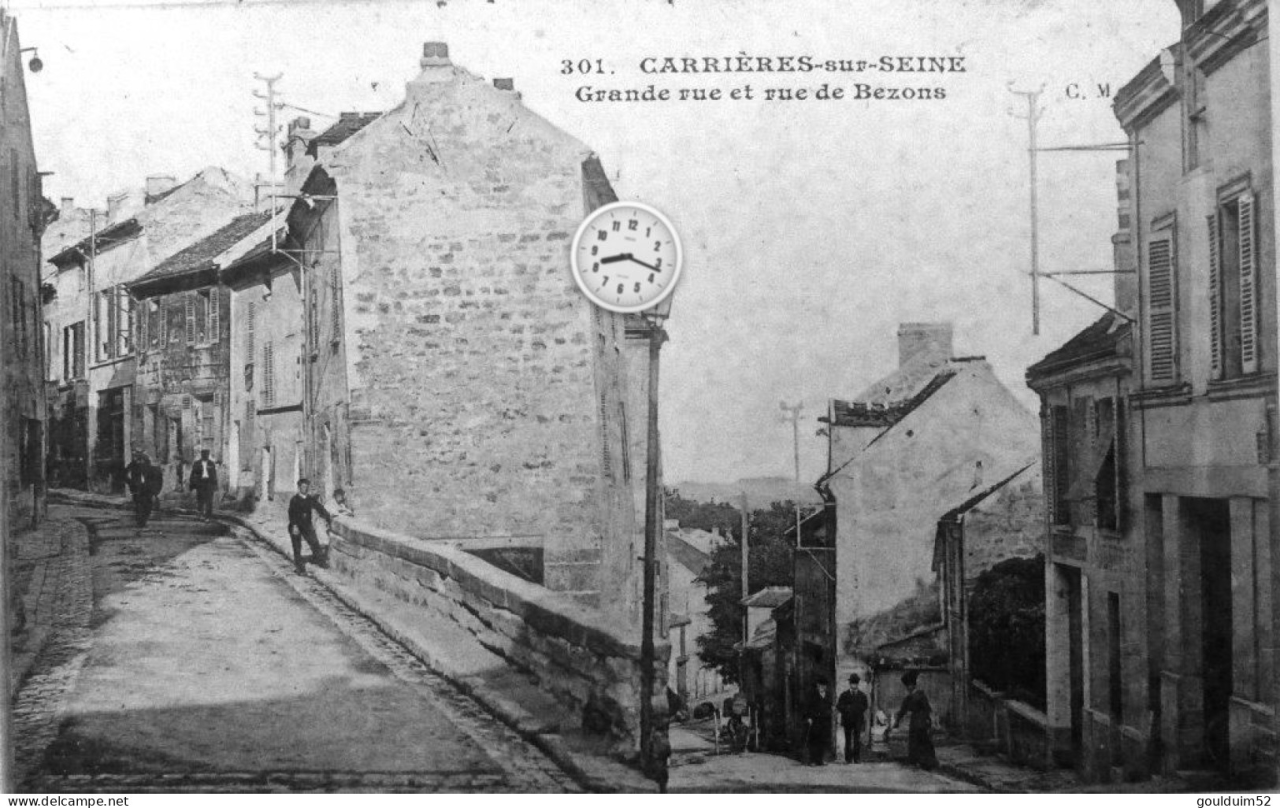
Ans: {"hour": 8, "minute": 17}
